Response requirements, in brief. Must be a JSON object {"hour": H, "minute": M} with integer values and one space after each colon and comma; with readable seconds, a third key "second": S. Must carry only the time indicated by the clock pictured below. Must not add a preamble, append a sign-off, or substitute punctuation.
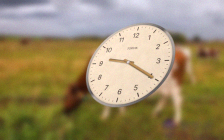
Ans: {"hour": 9, "minute": 20}
